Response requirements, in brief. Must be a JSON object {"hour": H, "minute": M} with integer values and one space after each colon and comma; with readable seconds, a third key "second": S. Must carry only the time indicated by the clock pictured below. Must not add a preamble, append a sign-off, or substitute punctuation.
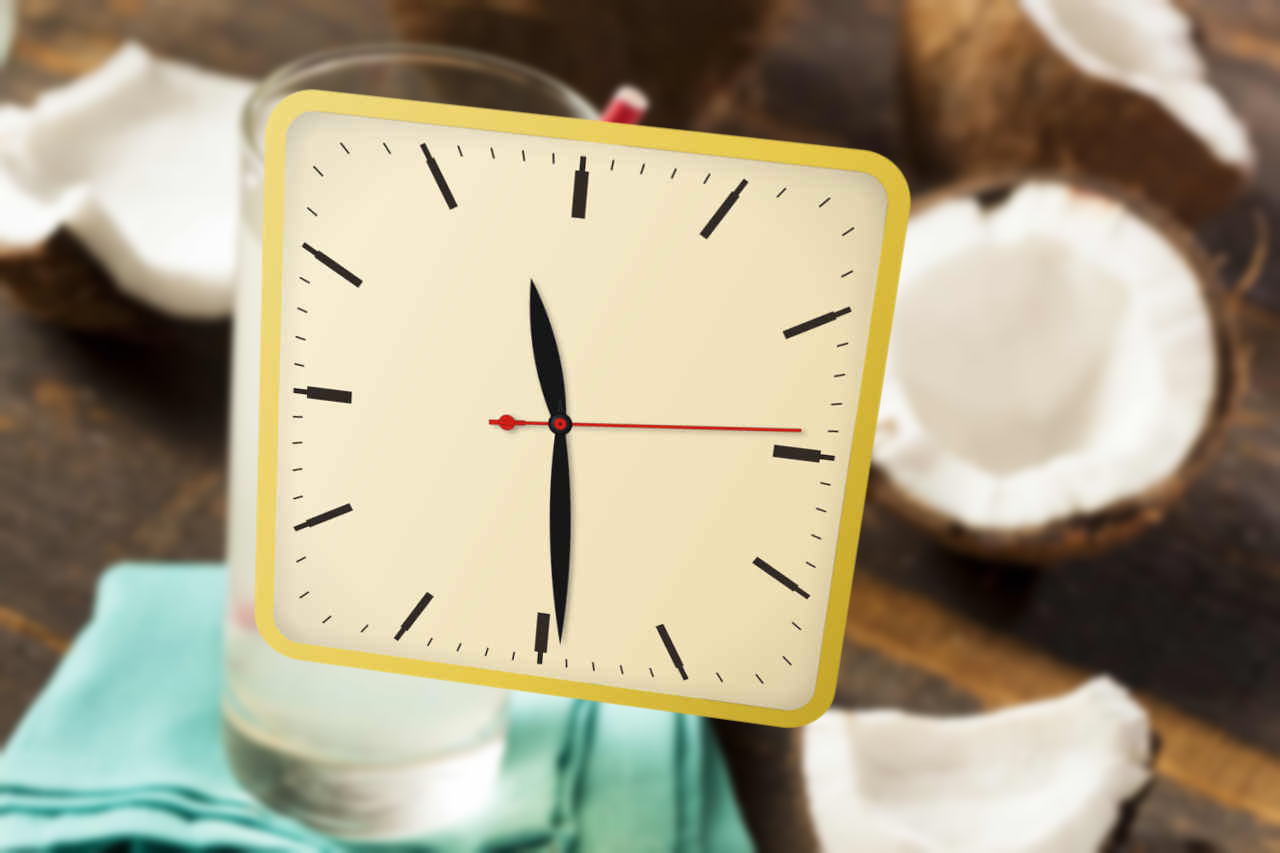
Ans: {"hour": 11, "minute": 29, "second": 14}
